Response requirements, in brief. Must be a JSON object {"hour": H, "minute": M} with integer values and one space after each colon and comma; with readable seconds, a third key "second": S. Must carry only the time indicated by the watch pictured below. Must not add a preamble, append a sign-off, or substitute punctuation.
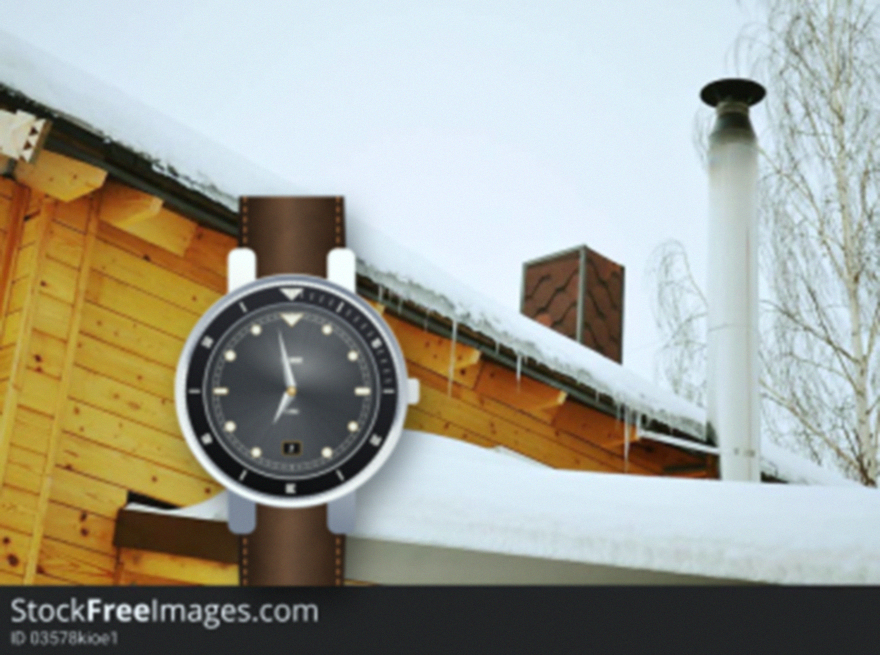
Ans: {"hour": 6, "minute": 58}
